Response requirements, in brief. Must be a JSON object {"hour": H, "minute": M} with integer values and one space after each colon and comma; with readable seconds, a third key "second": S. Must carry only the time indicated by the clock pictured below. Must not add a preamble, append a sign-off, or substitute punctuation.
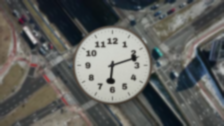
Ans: {"hour": 6, "minute": 12}
